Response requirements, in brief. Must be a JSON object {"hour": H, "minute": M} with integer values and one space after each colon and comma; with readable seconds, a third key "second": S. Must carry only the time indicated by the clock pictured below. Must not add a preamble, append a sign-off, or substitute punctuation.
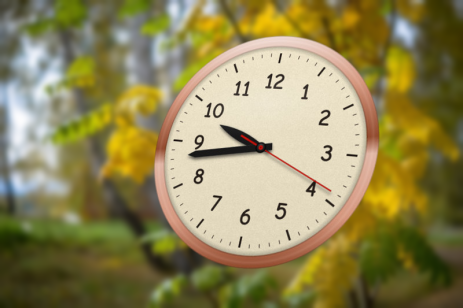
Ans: {"hour": 9, "minute": 43, "second": 19}
